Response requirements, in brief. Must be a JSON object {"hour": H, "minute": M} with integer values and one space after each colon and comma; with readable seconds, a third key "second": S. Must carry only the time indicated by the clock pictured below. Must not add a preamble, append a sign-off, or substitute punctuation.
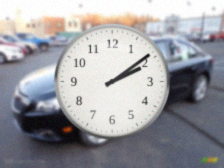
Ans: {"hour": 2, "minute": 9}
